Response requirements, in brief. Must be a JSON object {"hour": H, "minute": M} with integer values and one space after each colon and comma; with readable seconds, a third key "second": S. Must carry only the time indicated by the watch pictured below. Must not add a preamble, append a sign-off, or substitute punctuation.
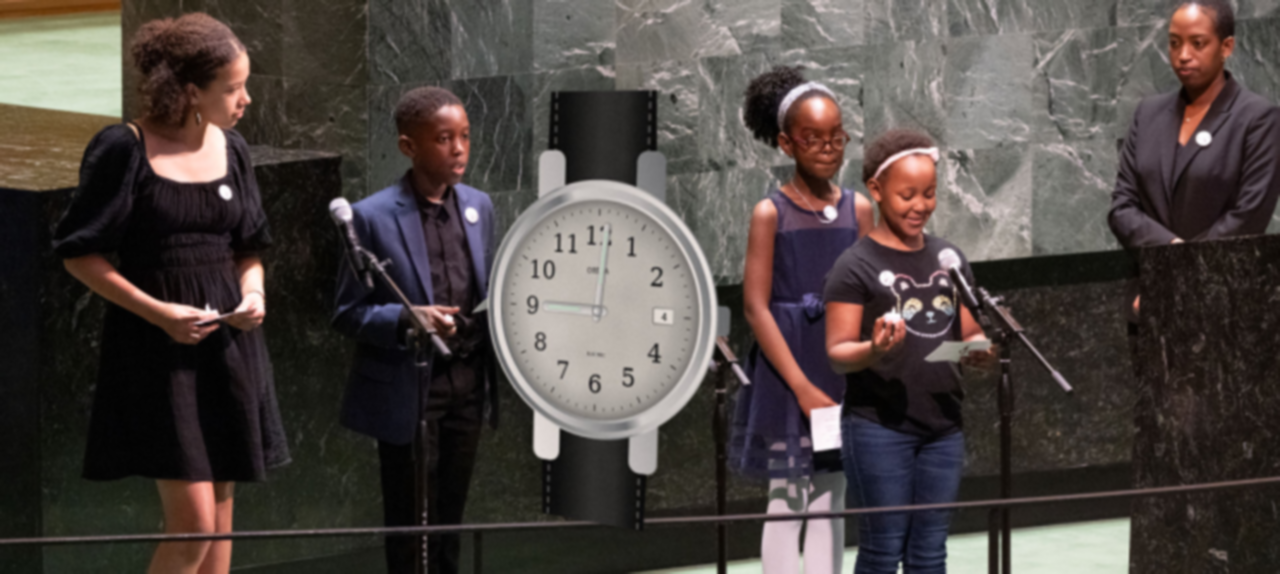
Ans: {"hour": 9, "minute": 1}
